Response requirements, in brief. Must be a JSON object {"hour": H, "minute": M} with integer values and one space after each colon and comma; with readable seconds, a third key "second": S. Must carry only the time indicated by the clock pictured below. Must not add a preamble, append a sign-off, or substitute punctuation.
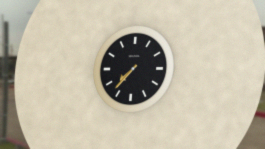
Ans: {"hour": 7, "minute": 37}
